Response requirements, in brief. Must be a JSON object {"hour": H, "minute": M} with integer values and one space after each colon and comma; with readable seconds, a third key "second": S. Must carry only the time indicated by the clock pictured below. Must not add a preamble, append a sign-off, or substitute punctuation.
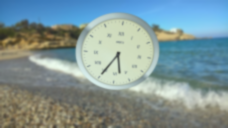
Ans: {"hour": 5, "minute": 35}
